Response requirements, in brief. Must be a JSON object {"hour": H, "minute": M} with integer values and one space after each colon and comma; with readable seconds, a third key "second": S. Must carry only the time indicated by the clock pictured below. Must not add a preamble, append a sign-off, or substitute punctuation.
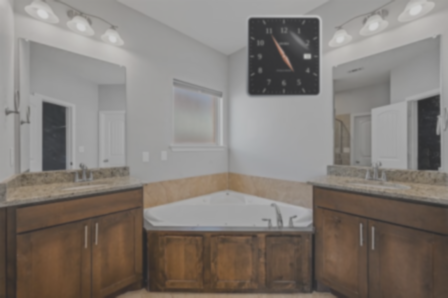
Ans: {"hour": 4, "minute": 55}
